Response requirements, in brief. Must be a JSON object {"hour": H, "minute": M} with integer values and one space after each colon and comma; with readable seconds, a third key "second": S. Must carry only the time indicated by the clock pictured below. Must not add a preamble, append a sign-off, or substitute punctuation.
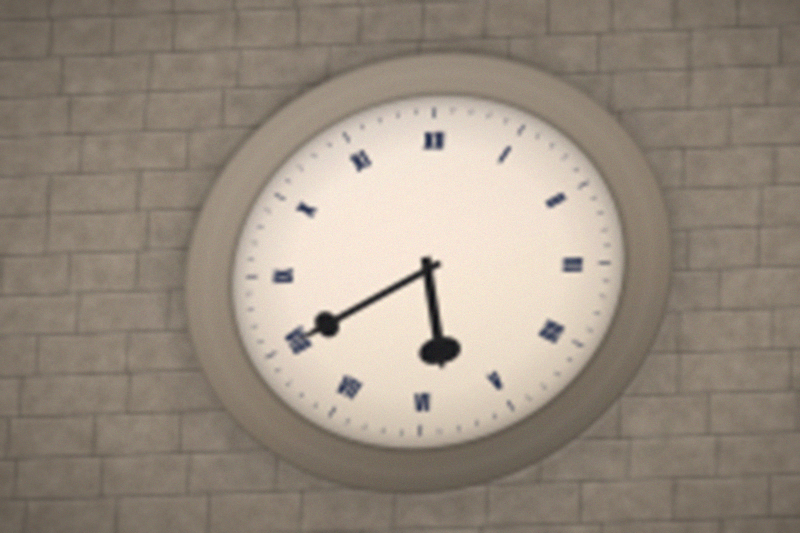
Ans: {"hour": 5, "minute": 40}
